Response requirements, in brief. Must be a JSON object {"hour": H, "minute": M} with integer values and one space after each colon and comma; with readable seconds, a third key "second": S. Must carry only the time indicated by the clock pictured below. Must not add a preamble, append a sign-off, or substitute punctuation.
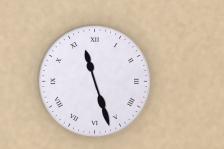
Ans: {"hour": 11, "minute": 27}
